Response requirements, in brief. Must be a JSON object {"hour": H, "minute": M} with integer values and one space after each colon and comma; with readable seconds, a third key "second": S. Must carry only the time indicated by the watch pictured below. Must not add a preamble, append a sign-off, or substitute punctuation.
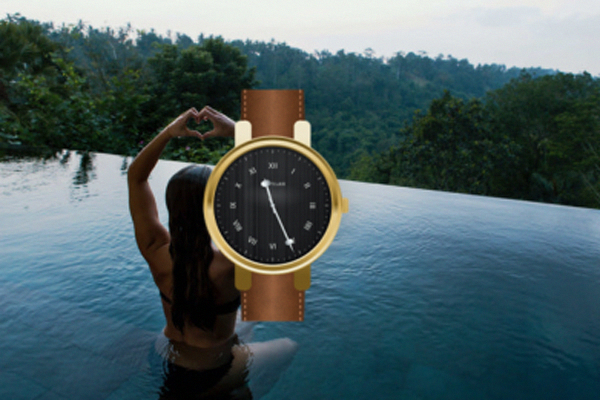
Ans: {"hour": 11, "minute": 26}
